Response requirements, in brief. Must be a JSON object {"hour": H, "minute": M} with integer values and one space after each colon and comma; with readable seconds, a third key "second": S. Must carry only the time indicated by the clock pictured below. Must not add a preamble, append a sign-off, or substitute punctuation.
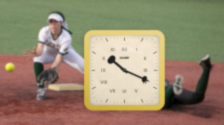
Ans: {"hour": 10, "minute": 19}
